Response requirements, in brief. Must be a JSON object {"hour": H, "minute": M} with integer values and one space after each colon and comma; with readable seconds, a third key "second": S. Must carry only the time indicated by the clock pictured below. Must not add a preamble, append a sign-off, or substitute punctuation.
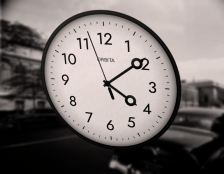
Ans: {"hour": 4, "minute": 8, "second": 57}
